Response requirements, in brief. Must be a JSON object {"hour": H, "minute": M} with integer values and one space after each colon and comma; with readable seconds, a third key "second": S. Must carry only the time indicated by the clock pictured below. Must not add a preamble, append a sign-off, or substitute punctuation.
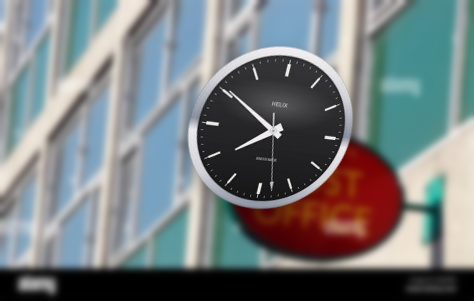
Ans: {"hour": 7, "minute": 50, "second": 28}
